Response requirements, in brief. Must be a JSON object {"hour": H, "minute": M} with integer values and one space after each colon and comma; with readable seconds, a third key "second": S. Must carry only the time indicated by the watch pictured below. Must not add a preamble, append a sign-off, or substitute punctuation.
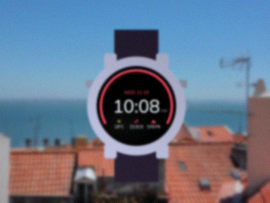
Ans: {"hour": 10, "minute": 8}
